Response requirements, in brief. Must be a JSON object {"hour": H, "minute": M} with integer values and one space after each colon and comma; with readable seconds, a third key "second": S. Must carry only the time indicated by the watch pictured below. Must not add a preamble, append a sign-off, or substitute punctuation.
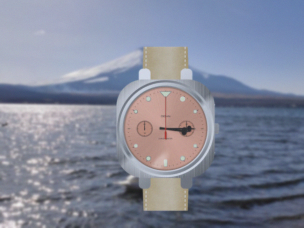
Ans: {"hour": 3, "minute": 15}
